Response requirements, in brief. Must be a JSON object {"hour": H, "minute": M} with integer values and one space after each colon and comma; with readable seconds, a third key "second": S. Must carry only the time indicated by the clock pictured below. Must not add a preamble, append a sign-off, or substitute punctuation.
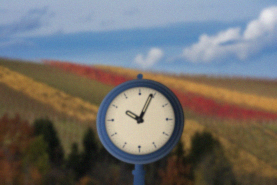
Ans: {"hour": 10, "minute": 4}
